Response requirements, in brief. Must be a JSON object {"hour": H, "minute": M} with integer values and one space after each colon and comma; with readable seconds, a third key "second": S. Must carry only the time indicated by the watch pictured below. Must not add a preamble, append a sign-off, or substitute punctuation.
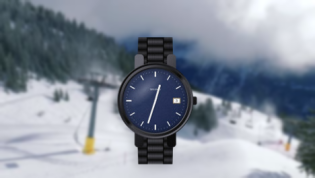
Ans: {"hour": 12, "minute": 33}
